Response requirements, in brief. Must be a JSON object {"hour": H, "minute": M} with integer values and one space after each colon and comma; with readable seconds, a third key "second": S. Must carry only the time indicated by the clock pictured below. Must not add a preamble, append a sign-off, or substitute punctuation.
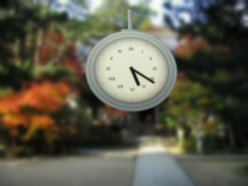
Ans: {"hour": 5, "minute": 21}
